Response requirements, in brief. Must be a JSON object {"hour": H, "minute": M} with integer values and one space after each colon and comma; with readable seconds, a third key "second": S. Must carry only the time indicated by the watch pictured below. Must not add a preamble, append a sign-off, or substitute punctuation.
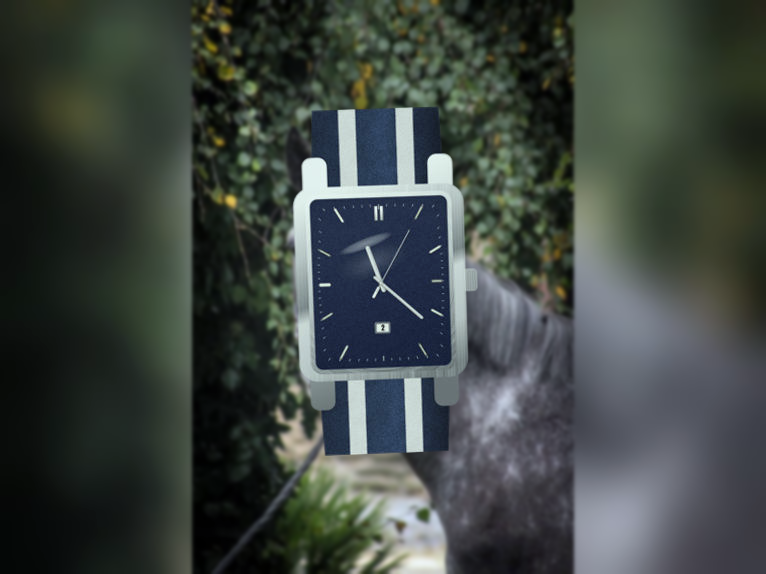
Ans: {"hour": 11, "minute": 22, "second": 5}
